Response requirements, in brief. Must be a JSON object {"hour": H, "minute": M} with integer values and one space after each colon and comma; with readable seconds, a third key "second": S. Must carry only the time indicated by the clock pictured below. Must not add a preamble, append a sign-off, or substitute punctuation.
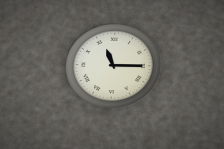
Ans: {"hour": 11, "minute": 15}
